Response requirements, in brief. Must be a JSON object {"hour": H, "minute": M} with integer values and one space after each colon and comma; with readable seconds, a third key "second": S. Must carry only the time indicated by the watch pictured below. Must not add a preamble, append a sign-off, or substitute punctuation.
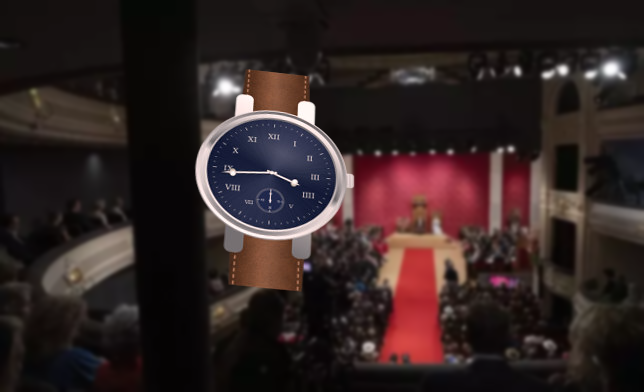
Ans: {"hour": 3, "minute": 44}
